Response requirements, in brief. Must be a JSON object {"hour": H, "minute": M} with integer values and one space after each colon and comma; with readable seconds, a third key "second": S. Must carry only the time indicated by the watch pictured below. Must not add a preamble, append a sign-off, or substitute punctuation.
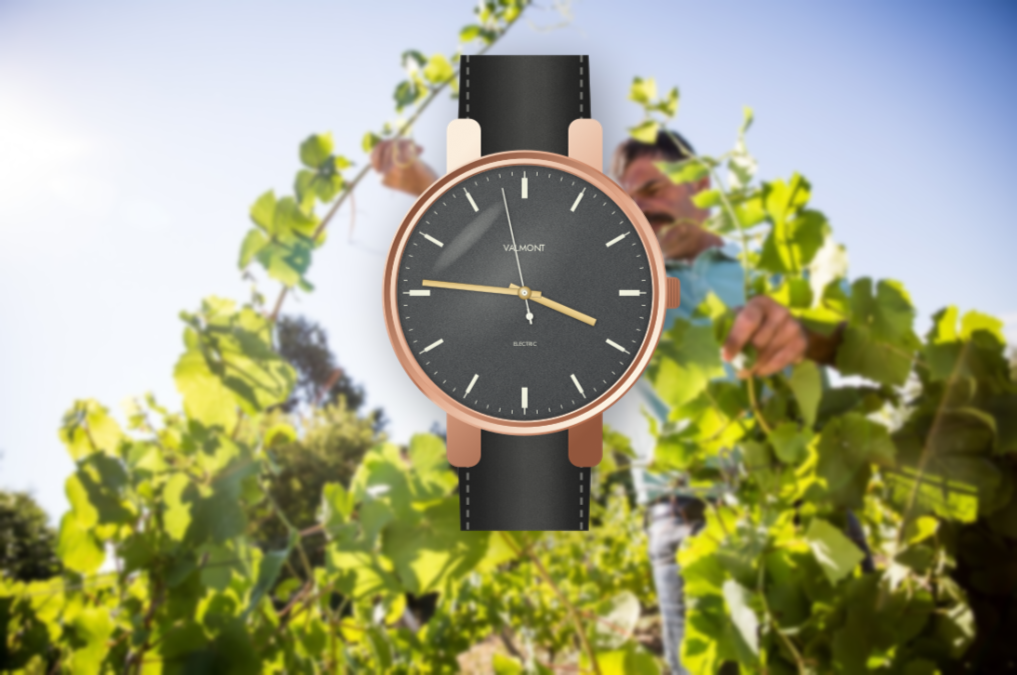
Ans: {"hour": 3, "minute": 45, "second": 58}
